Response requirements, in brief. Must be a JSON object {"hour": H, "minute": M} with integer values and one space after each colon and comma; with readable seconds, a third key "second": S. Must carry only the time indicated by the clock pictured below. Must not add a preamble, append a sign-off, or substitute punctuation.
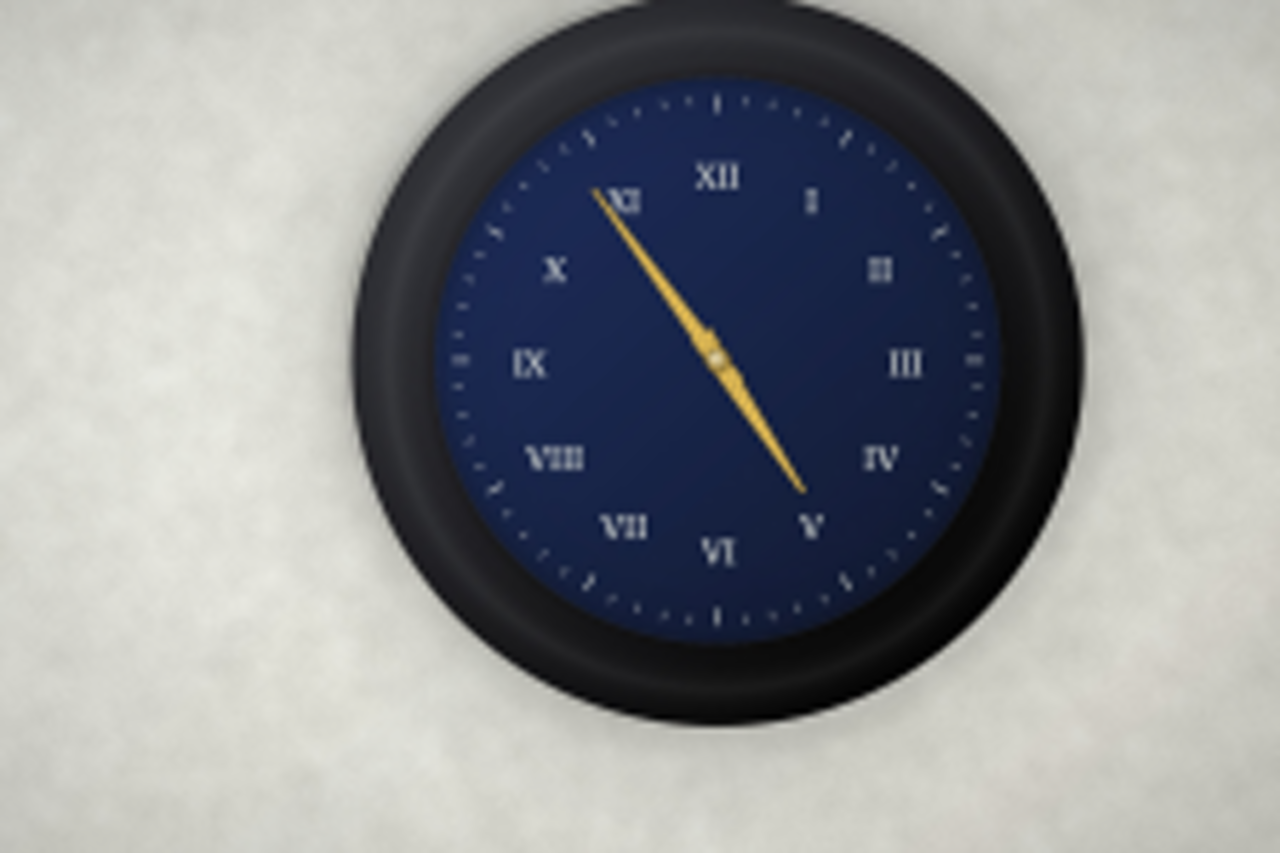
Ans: {"hour": 4, "minute": 54}
